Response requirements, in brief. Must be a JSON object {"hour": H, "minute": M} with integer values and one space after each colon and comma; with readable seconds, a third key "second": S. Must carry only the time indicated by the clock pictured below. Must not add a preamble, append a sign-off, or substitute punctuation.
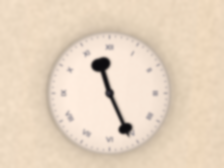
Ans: {"hour": 11, "minute": 26}
